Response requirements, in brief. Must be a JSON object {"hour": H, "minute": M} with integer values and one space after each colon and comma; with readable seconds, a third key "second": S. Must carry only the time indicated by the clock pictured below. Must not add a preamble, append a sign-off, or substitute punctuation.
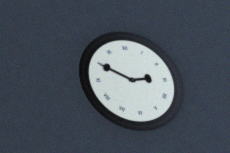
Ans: {"hour": 2, "minute": 50}
